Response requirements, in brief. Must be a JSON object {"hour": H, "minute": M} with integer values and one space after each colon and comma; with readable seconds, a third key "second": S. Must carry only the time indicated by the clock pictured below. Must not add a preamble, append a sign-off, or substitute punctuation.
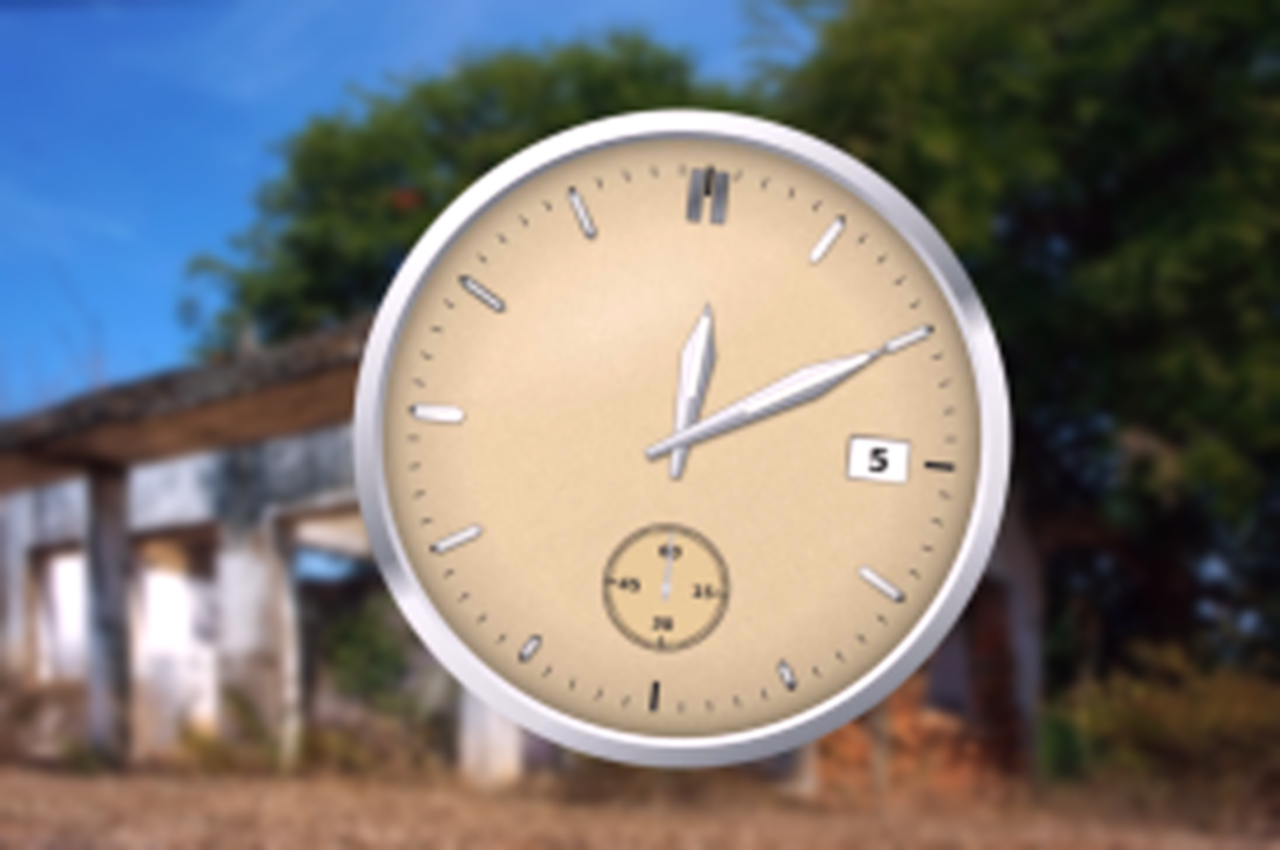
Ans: {"hour": 12, "minute": 10}
